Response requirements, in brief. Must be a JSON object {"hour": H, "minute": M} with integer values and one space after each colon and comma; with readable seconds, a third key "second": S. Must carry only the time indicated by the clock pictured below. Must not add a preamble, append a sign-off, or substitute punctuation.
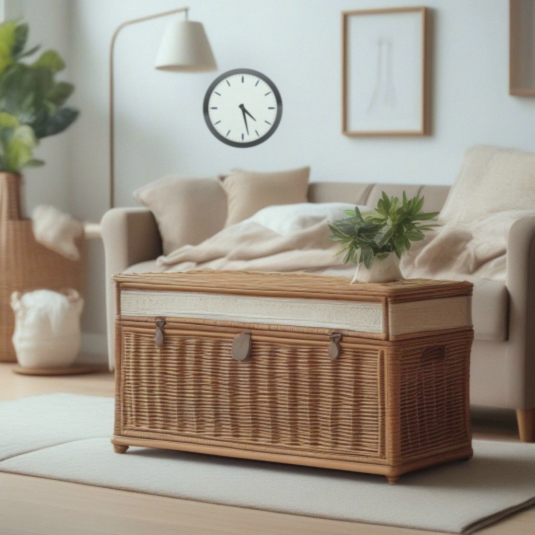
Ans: {"hour": 4, "minute": 28}
